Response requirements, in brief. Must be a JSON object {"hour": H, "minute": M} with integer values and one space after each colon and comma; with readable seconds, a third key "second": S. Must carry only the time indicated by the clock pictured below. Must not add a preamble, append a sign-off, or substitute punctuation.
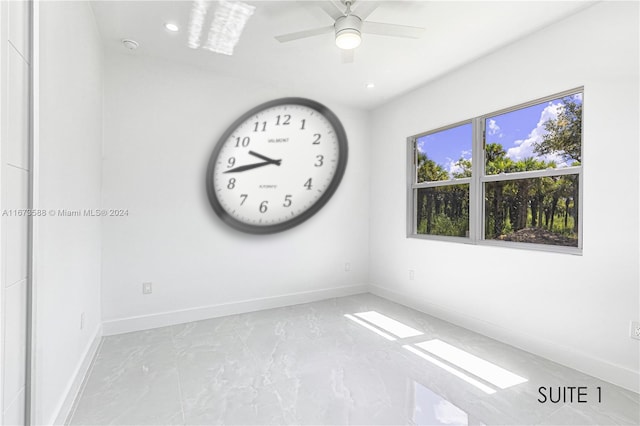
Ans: {"hour": 9, "minute": 43}
